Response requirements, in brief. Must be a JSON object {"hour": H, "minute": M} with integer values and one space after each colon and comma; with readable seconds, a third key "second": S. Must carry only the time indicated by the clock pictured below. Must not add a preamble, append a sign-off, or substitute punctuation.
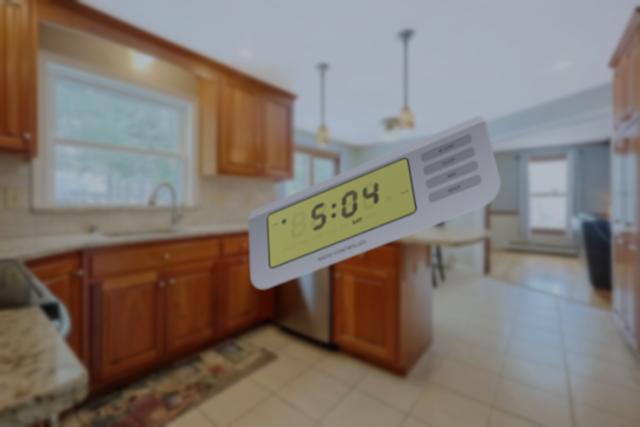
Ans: {"hour": 5, "minute": 4}
